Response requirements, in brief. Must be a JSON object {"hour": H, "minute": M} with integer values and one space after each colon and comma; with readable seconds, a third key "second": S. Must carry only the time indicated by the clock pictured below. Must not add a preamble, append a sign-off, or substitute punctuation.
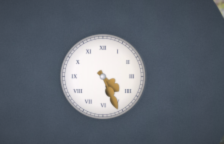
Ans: {"hour": 4, "minute": 26}
